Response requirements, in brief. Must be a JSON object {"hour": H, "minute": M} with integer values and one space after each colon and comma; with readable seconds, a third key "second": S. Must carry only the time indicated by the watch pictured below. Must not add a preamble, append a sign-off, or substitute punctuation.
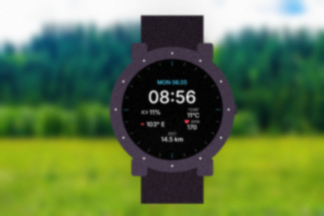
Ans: {"hour": 8, "minute": 56}
